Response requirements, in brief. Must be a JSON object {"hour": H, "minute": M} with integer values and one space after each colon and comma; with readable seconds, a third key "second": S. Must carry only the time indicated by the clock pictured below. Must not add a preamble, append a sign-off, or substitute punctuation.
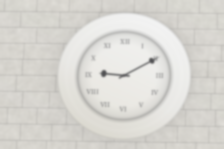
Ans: {"hour": 9, "minute": 10}
